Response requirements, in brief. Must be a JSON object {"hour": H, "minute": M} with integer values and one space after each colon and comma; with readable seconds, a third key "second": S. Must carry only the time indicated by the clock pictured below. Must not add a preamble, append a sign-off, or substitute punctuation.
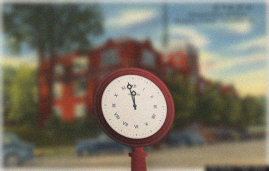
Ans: {"hour": 11, "minute": 58}
